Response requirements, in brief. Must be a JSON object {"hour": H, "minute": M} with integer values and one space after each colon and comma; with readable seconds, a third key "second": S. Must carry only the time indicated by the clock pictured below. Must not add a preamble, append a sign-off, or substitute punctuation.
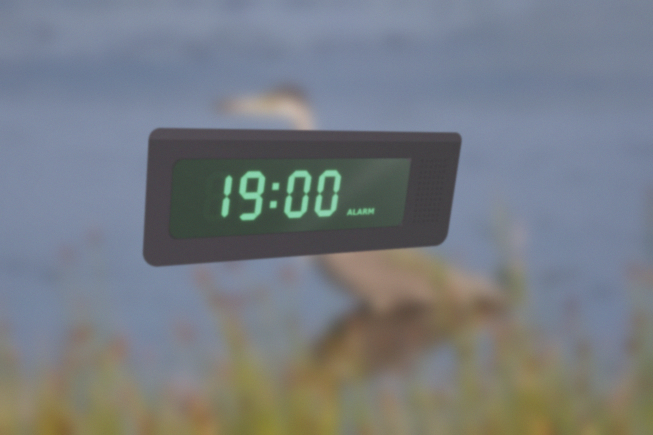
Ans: {"hour": 19, "minute": 0}
